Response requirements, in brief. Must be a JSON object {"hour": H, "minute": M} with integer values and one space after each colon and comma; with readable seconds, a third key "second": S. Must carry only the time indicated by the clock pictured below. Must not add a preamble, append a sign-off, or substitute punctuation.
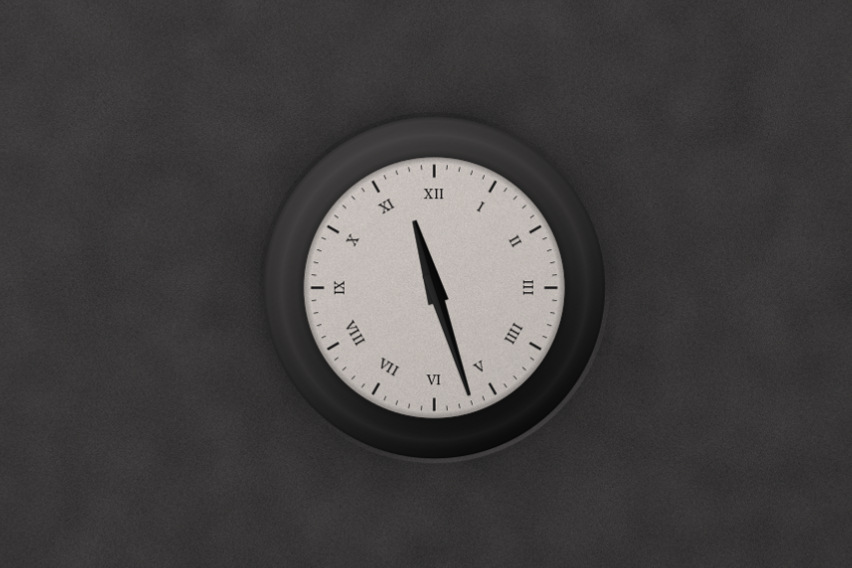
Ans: {"hour": 11, "minute": 27}
